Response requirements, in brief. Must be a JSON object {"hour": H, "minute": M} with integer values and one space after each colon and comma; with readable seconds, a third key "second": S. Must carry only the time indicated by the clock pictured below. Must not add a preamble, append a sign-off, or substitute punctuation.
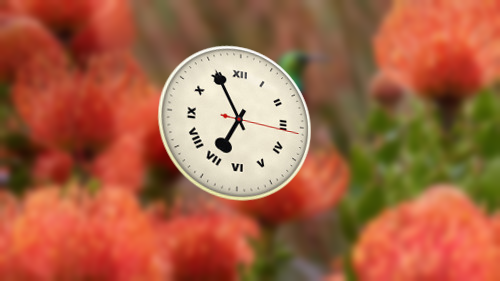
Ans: {"hour": 6, "minute": 55, "second": 16}
